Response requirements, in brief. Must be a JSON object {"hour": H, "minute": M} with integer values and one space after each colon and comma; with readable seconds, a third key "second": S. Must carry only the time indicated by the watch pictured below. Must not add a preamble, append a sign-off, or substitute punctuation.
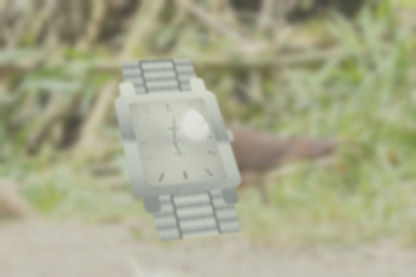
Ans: {"hour": 6, "minute": 1}
